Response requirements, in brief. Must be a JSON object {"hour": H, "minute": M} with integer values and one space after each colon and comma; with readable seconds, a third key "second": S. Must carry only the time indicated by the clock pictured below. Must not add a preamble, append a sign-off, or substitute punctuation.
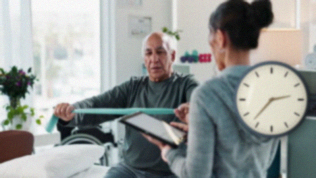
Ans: {"hour": 2, "minute": 37}
